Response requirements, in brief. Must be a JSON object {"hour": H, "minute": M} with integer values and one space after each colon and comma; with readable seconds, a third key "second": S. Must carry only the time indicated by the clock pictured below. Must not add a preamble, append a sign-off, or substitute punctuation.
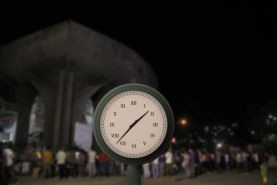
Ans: {"hour": 1, "minute": 37}
